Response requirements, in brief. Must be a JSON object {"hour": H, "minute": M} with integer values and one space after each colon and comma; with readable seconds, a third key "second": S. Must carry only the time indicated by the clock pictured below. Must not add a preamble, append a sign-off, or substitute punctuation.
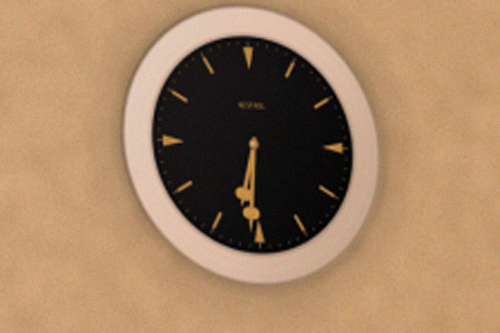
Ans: {"hour": 6, "minute": 31}
